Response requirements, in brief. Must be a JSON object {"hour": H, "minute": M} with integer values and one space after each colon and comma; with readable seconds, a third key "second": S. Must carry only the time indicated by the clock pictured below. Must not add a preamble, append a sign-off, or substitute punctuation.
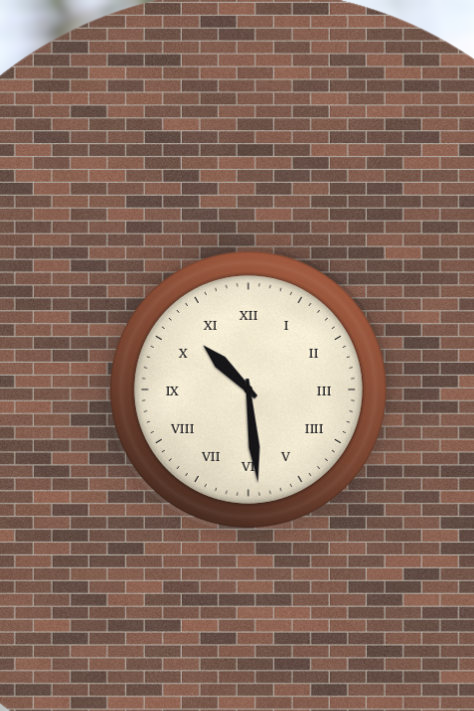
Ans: {"hour": 10, "minute": 29}
